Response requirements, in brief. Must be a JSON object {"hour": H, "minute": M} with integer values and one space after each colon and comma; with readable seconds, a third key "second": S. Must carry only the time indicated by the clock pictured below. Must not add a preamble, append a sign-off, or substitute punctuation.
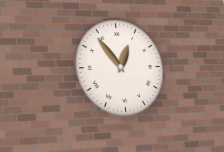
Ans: {"hour": 12, "minute": 54}
